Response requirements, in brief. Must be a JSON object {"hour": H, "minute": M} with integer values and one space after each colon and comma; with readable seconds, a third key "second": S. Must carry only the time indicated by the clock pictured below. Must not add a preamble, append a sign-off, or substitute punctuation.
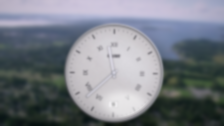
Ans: {"hour": 11, "minute": 38}
